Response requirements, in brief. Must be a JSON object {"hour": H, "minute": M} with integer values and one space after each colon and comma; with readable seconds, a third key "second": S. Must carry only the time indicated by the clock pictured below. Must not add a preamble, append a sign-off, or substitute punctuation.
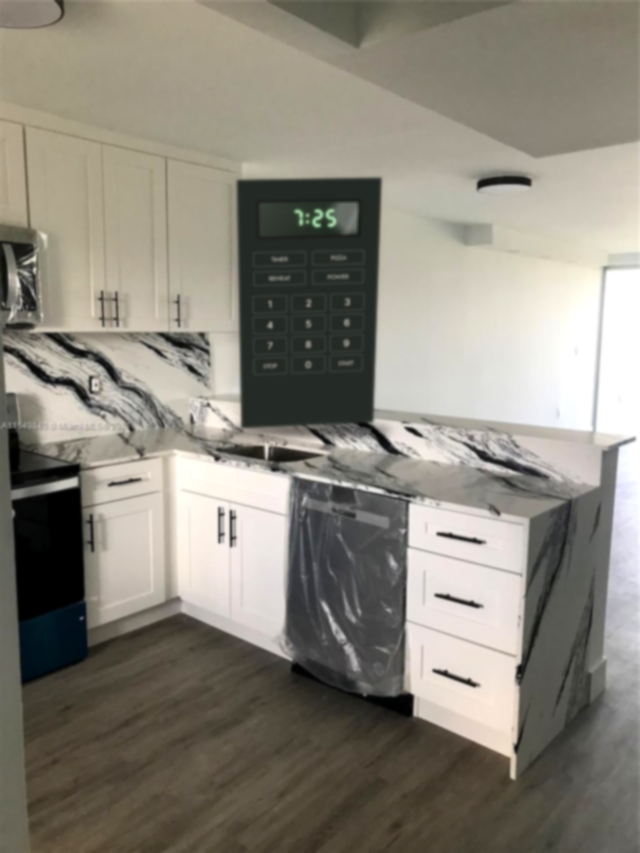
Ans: {"hour": 7, "minute": 25}
